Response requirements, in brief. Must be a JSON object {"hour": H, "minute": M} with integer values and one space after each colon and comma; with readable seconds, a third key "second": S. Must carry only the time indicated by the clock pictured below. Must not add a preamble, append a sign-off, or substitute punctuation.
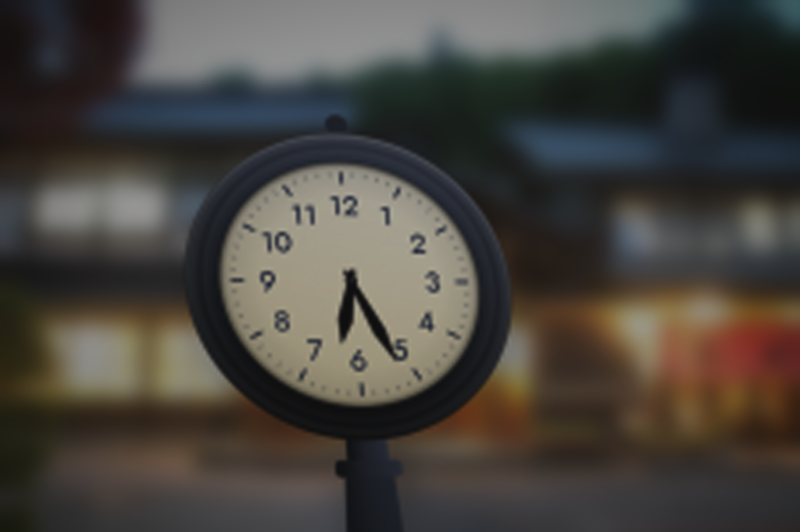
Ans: {"hour": 6, "minute": 26}
